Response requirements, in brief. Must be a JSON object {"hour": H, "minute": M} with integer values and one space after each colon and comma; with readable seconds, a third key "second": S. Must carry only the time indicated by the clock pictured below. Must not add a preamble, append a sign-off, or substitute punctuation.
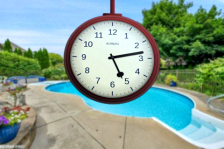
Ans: {"hour": 5, "minute": 13}
